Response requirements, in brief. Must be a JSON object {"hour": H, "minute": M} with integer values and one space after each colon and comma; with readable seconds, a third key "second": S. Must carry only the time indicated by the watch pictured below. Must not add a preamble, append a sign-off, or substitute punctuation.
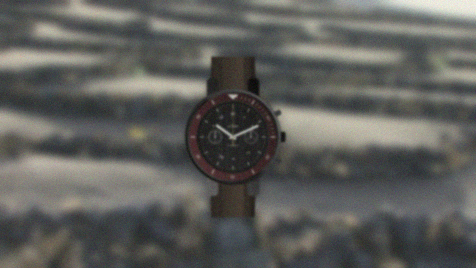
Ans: {"hour": 10, "minute": 11}
